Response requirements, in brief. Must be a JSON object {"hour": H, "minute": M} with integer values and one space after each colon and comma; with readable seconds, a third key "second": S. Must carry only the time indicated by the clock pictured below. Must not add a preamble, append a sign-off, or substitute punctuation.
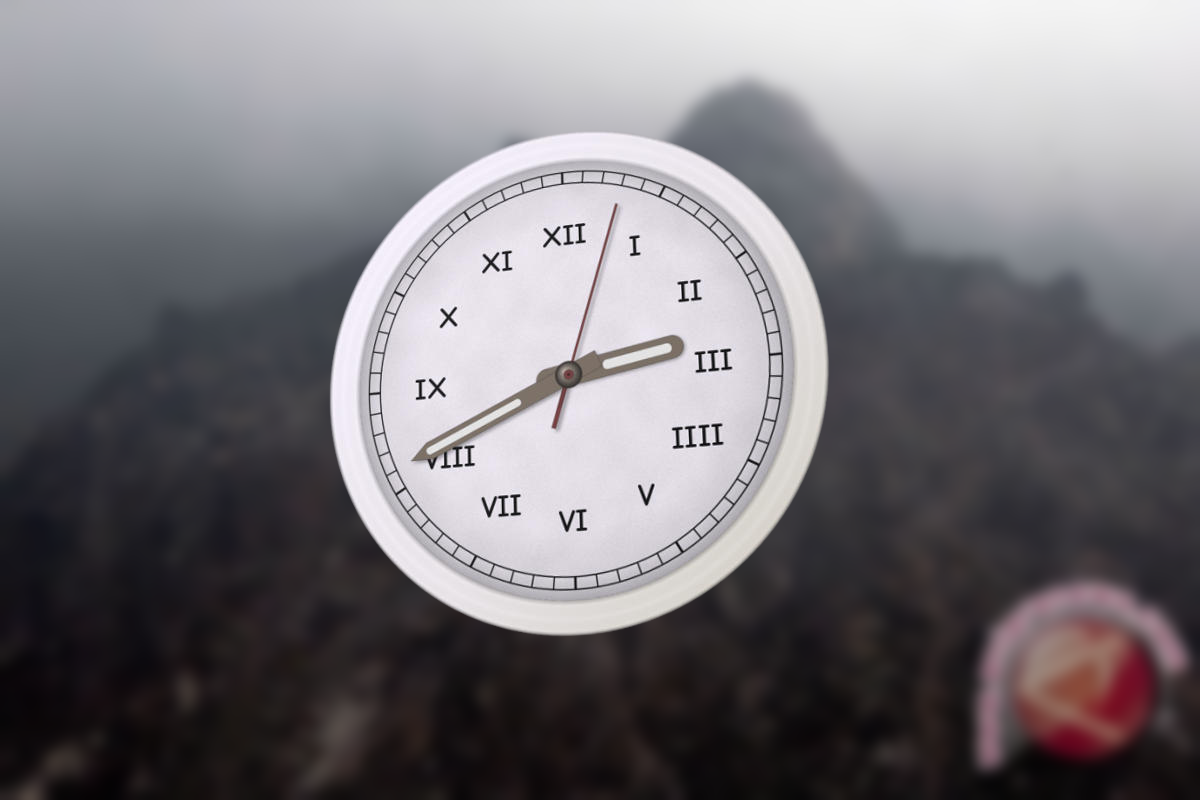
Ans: {"hour": 2, "minute": 41, "second": 3}
